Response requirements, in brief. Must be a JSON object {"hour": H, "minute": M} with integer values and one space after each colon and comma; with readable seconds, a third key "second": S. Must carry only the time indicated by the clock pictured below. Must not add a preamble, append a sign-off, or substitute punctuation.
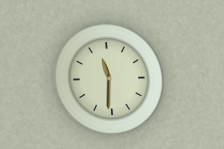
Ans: {"hour": 11, "minute": 31}
